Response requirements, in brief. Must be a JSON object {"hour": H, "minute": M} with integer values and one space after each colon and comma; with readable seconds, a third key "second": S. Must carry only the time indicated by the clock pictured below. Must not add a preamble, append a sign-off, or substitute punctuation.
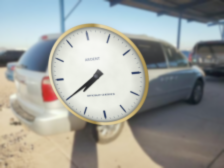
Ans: {"hour": 7, "minute": 40}
